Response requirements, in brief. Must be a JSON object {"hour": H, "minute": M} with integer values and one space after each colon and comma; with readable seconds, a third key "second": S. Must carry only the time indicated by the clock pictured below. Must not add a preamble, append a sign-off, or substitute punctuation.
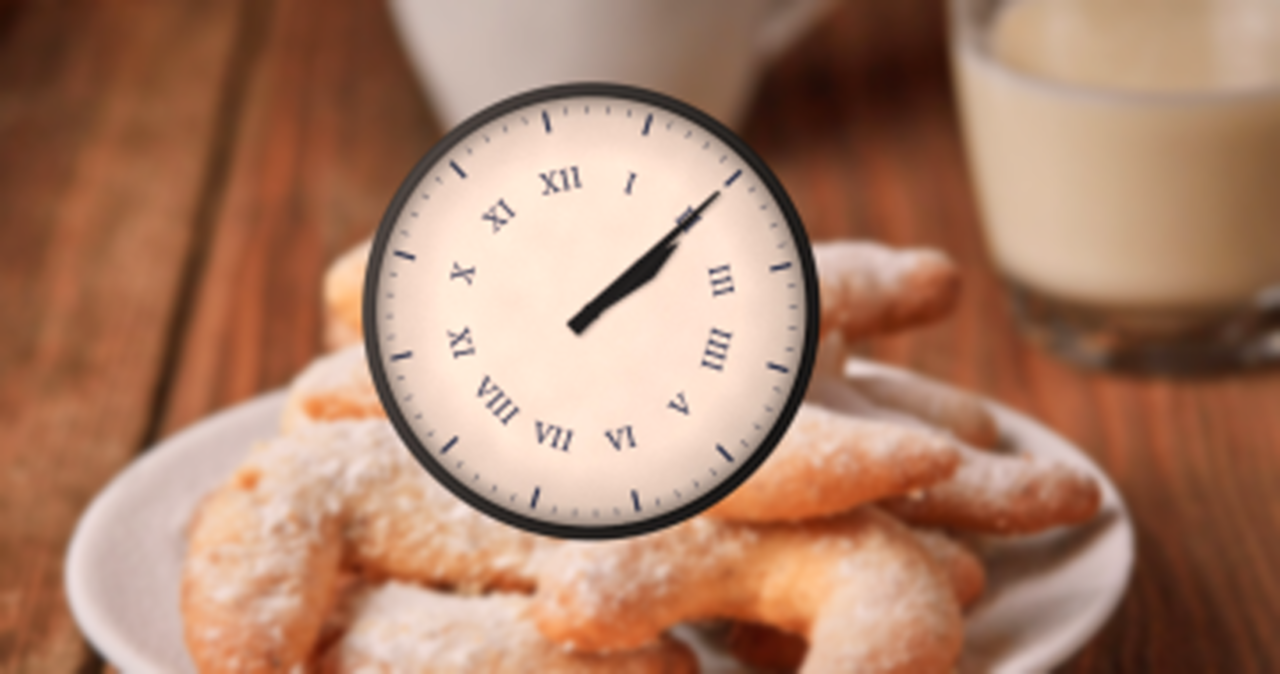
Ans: {"hour": 2, "minute": 10}
